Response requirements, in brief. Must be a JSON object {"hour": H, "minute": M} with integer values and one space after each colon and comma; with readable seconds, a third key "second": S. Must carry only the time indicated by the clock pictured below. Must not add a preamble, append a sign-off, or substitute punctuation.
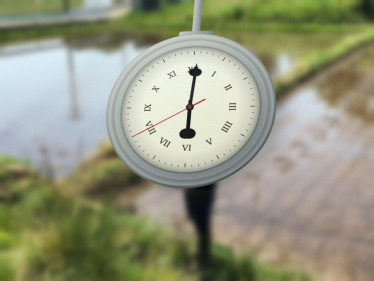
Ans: {"hour": 6, "minute": 0, "second": 40}
